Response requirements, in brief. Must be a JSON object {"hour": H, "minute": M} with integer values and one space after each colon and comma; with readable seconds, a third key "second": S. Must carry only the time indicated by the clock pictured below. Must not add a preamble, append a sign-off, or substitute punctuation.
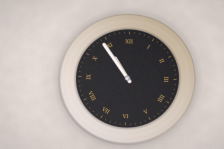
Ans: {"hour": 10, "minute": 54}
